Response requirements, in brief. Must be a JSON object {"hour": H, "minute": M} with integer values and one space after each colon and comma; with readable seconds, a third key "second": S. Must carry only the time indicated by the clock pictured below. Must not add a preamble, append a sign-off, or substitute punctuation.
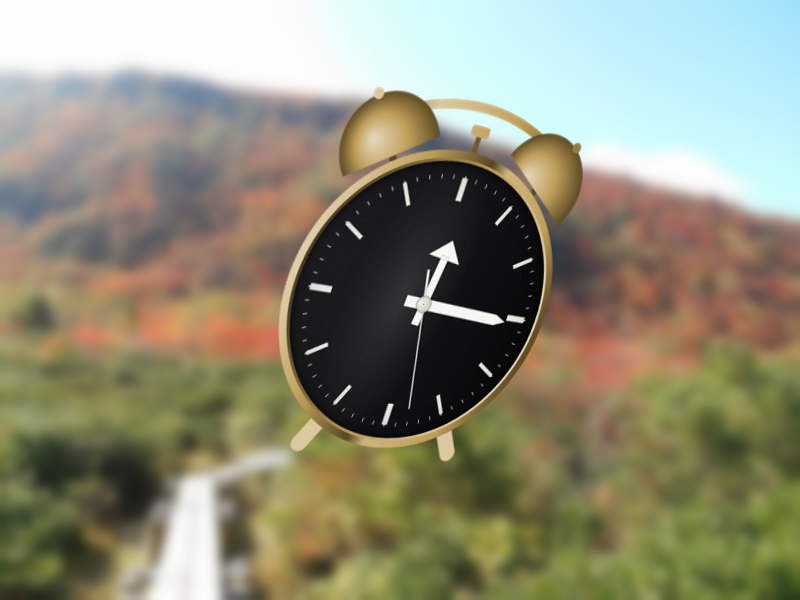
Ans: {"hour": 12, "minute": 15, "second": 28}
